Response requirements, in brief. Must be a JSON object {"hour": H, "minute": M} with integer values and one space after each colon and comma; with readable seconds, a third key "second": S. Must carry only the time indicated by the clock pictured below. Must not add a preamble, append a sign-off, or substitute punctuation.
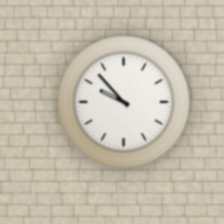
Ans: {"hour": 9, "minute": 53}
